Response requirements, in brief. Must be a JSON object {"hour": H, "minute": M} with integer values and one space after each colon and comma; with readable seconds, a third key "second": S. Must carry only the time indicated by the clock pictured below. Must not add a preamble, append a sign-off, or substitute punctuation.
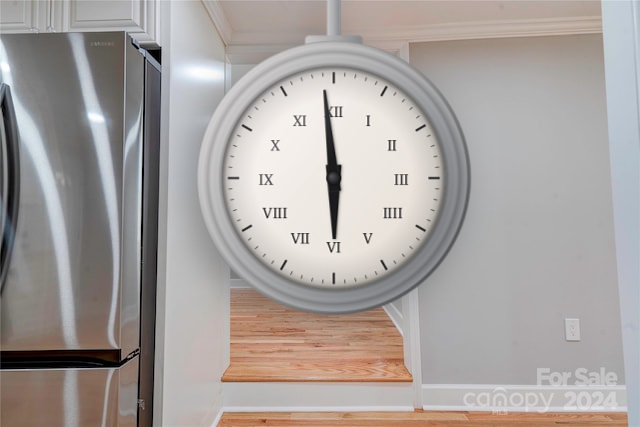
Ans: {"hour": 5, "minute": 59}
